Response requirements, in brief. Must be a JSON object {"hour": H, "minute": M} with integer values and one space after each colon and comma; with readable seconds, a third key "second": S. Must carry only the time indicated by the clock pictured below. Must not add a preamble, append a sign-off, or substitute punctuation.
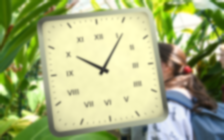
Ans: {"hour": 10, "minute": 6}
